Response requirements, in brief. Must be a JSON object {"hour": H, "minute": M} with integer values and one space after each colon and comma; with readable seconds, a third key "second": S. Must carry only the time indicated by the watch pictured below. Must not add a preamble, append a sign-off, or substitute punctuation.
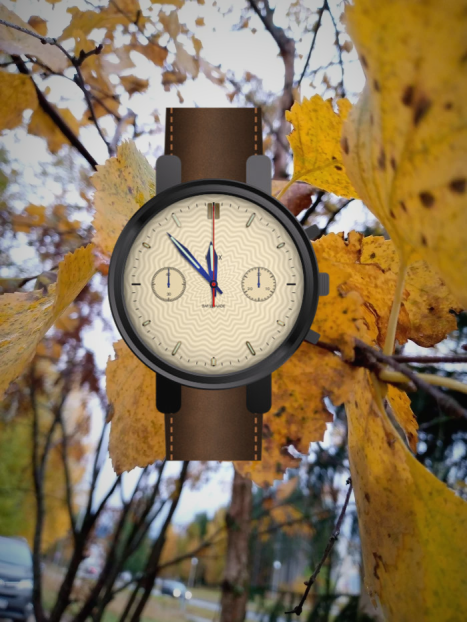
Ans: {"hour": 11, "minute": 53}
